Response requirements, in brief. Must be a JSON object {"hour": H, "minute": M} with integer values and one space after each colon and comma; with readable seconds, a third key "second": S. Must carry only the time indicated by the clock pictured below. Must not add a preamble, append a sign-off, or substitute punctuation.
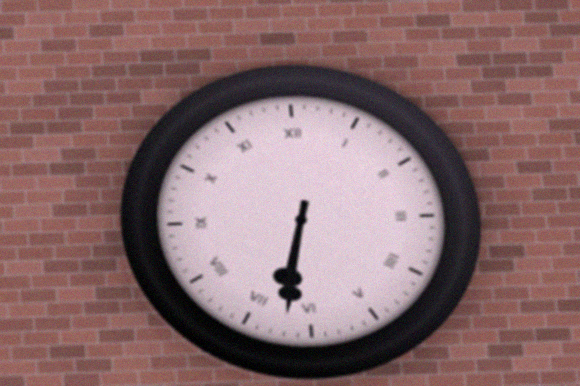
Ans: {"hour": 6, "minute": 32}
